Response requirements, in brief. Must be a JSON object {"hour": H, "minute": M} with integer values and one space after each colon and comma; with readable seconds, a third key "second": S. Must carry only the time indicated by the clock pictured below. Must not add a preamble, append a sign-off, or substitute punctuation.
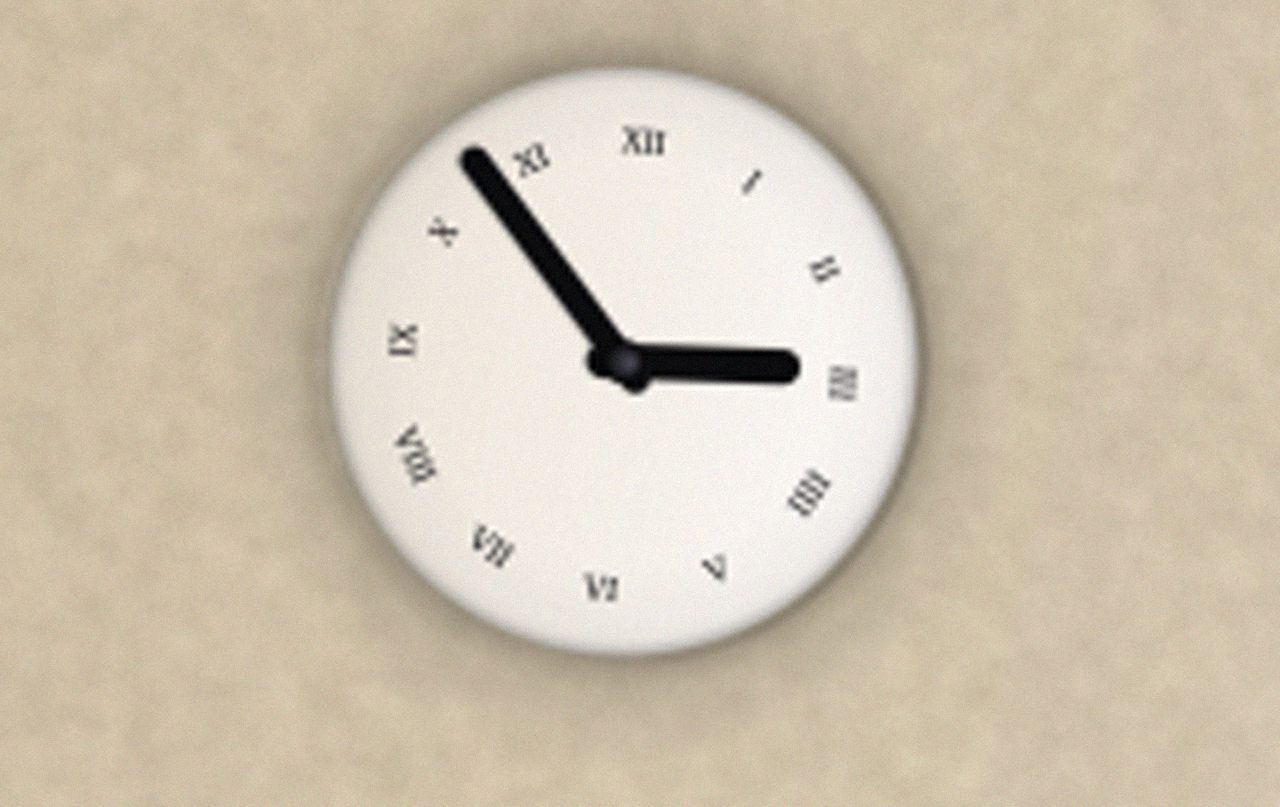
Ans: {"hour": 2, "minute": 53}
